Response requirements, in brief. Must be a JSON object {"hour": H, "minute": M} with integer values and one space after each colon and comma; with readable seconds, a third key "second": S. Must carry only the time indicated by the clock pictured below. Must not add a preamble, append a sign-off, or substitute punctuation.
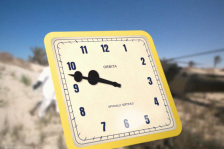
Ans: {"hour": 9, "minute": 48}
